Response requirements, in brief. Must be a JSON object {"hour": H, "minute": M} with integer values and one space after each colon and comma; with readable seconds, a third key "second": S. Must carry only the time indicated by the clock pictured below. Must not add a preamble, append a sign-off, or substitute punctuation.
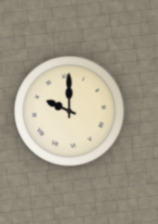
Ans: {"hour": 10, "minute": 1}
